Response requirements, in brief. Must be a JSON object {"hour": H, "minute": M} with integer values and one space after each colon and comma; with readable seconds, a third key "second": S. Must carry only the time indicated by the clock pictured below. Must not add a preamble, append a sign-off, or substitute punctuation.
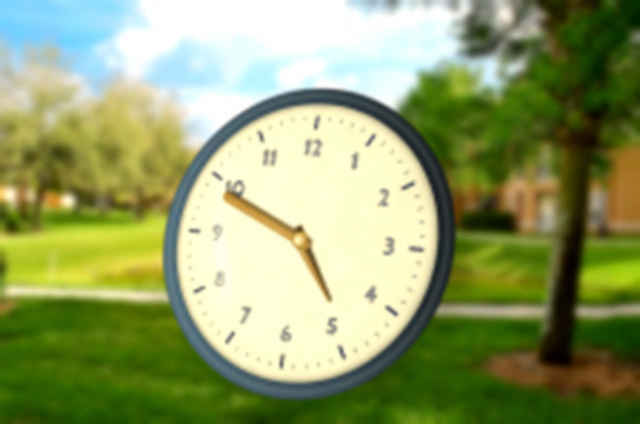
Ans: {"hour": 4, "minute": 49}
